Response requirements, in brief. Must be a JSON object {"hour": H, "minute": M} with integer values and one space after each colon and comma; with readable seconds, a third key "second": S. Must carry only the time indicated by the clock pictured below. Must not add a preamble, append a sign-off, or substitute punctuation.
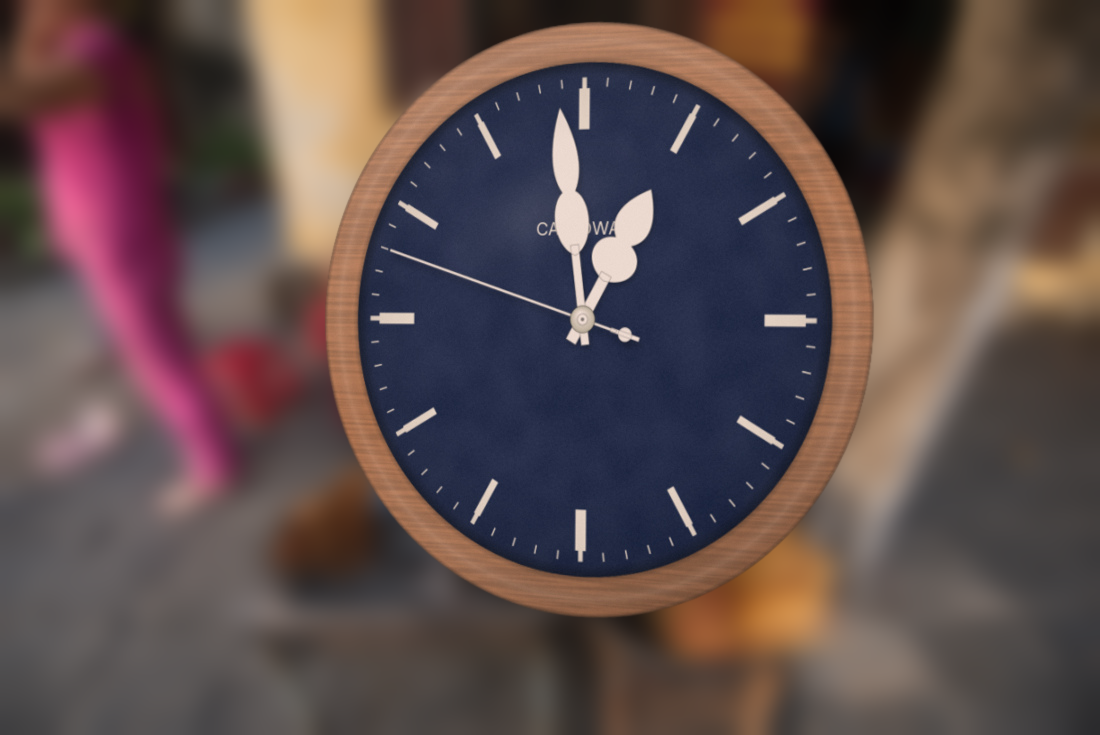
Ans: {"hour": 12, "minute": 58, "second": 48}
